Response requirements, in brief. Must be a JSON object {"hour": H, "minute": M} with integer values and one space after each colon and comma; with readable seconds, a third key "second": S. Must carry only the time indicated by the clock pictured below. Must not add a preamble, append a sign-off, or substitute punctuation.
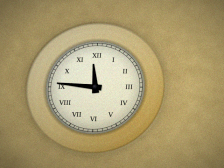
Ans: {"hour": 11, "minute": 46}
